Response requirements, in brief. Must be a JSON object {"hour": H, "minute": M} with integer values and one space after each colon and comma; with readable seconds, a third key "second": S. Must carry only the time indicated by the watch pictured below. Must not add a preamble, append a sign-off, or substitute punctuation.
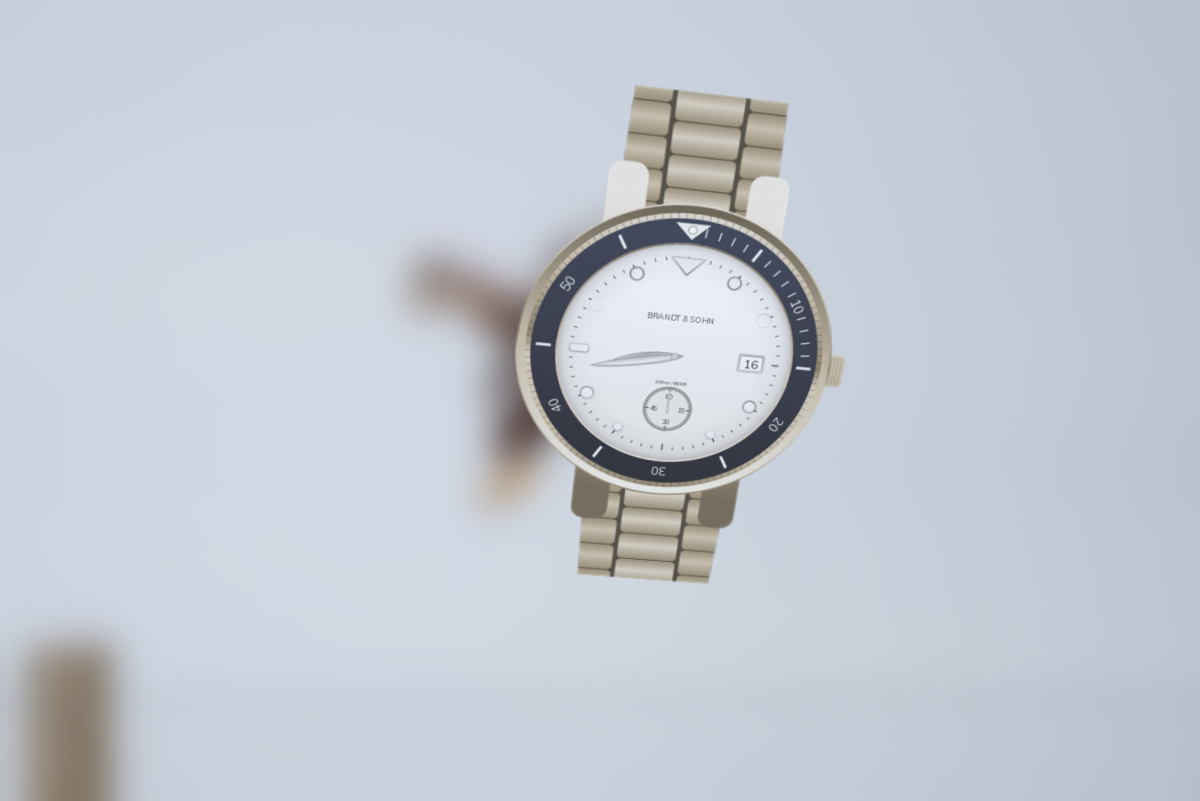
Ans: {"hour": 8, "minute": 43}
